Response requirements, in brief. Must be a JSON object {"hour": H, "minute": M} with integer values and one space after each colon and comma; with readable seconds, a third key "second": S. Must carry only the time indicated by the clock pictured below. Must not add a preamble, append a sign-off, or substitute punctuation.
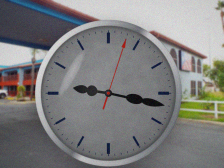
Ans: {"hour": 9, "minute": 17, "second": 3}
